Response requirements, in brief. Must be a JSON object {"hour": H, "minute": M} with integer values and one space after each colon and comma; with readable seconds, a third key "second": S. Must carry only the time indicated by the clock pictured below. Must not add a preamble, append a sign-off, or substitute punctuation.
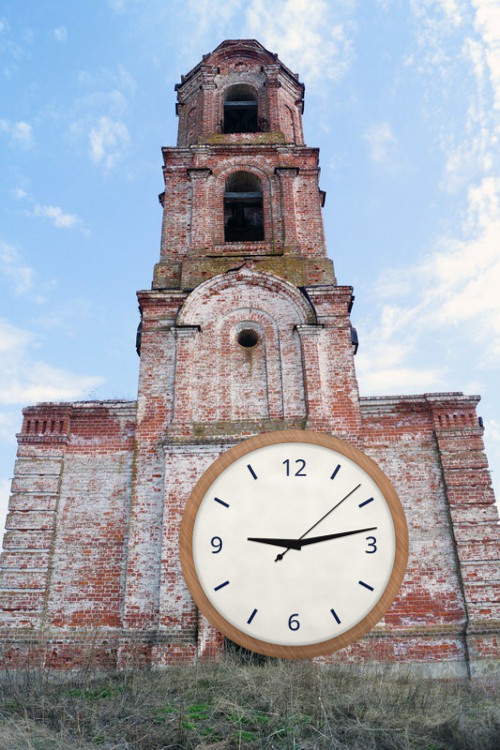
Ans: {"hour": 9, "minute": 13, "second": 8}
